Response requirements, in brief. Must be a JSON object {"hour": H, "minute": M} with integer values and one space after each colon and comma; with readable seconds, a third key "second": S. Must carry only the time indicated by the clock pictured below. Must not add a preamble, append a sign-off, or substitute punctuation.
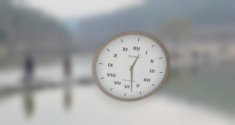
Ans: {"hour": 12, "minute": 28}
